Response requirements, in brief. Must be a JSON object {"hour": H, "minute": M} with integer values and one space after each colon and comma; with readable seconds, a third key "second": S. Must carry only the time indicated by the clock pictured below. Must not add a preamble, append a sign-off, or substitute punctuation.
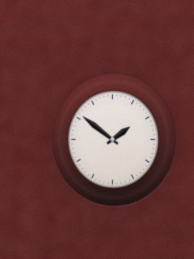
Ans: {"hour": 1, "minute": 51}
